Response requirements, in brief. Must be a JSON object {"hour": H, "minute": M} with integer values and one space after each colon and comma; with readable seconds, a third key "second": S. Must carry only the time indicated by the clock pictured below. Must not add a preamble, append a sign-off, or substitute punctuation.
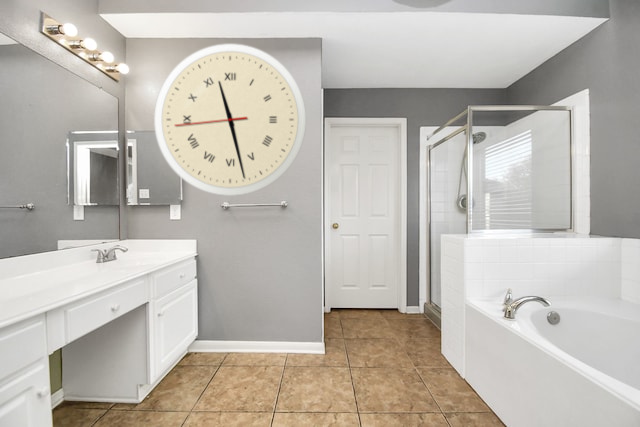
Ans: {"hour": 11, "minute": 27, "second": 44}
